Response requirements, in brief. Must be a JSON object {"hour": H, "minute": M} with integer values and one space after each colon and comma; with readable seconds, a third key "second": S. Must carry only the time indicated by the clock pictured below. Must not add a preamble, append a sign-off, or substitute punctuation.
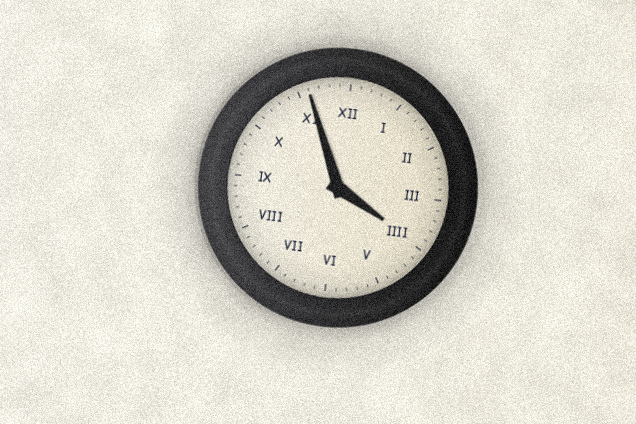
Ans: {"hour": 3, "minute": 56}
